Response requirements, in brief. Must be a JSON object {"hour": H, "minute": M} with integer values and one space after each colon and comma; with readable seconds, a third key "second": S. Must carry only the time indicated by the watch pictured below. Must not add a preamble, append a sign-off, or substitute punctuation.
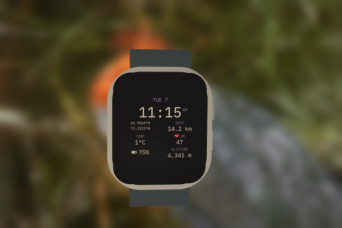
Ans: {"hour": 11, "minute": 15}
